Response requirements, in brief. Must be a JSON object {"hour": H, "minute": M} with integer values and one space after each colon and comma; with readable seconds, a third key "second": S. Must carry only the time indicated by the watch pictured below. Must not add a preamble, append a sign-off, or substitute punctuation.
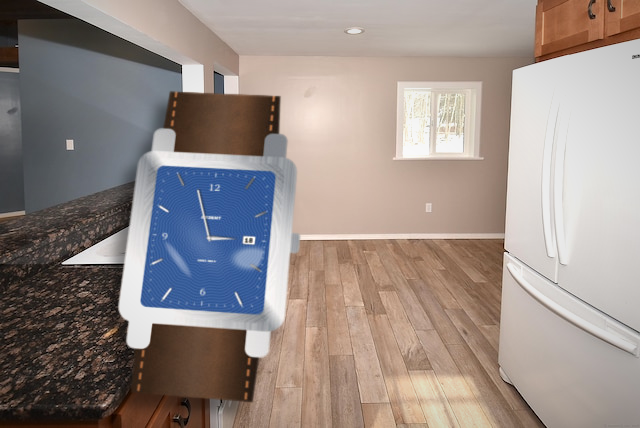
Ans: {"hour": 2, "minute": 57}
